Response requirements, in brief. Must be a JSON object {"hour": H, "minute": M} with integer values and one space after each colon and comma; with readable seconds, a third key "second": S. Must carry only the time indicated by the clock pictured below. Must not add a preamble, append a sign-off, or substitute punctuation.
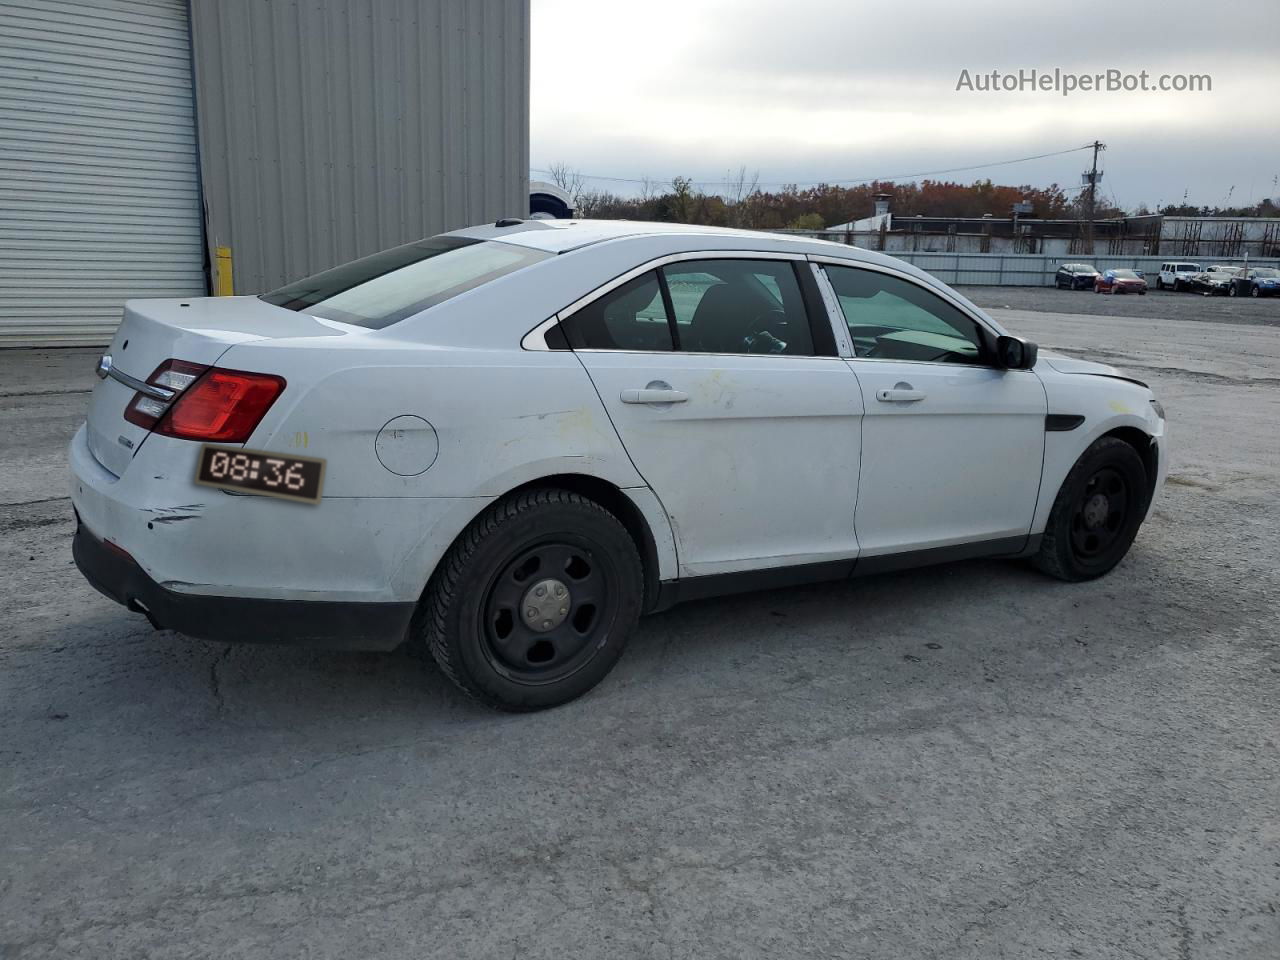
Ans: {"hour": 8, "minute": 36}
